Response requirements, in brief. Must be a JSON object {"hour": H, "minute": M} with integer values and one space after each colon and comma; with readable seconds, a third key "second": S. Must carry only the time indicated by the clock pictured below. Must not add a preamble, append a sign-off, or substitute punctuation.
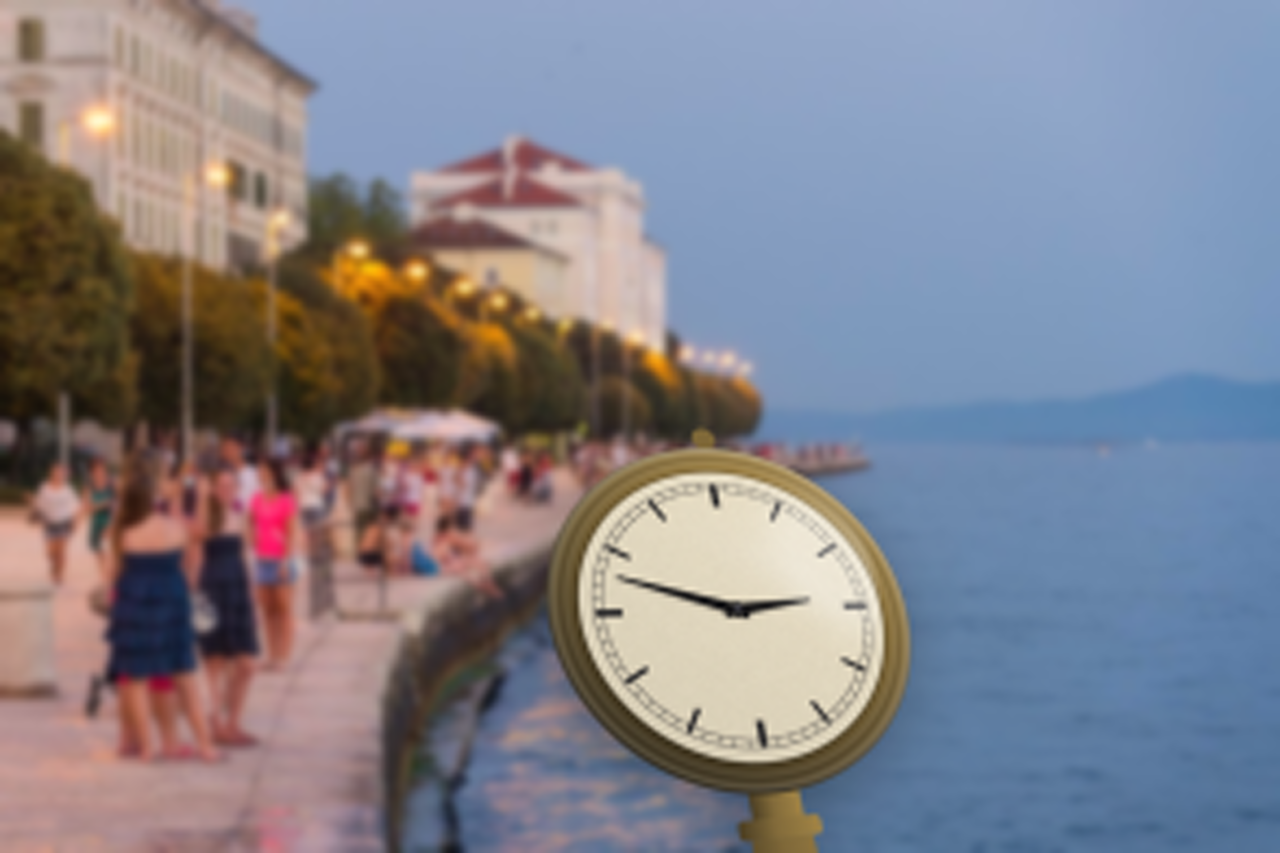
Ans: {"hour": 2, "minute": 48}
